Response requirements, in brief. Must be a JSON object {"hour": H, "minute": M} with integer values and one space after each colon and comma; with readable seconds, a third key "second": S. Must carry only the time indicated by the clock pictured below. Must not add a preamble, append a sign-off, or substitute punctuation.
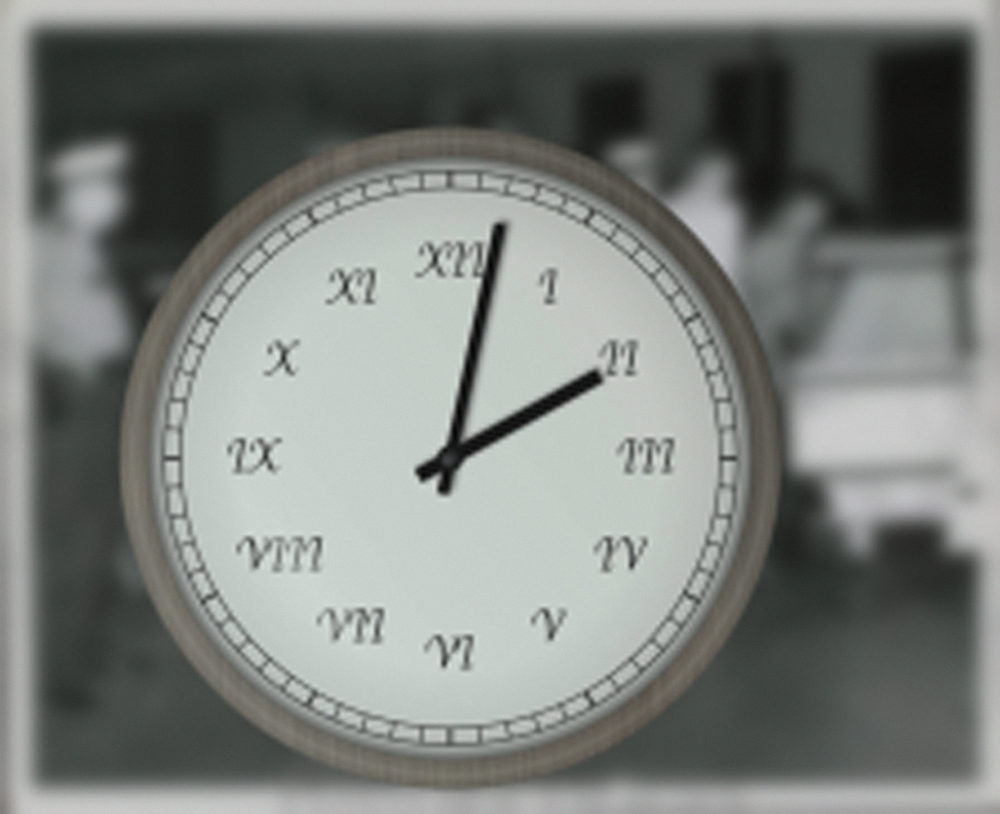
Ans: {"hour": 2, "minute": 2}
